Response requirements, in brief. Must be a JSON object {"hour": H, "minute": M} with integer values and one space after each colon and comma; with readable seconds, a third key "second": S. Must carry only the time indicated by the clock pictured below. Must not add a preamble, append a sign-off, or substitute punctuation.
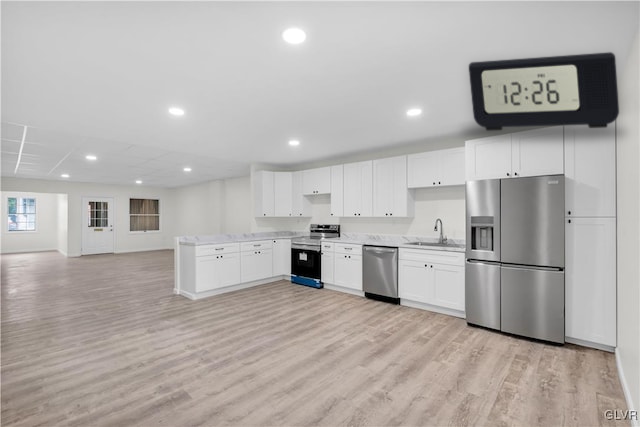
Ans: {"hour": 12, "minute": 26}
